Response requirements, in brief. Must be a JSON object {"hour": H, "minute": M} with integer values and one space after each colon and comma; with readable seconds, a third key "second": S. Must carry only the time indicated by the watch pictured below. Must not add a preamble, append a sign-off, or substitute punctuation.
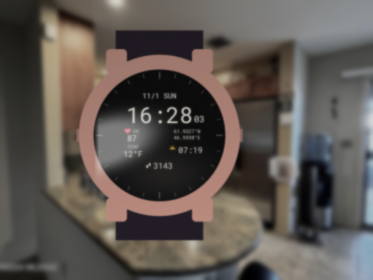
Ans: {"hour": 16, "minute": 28}
